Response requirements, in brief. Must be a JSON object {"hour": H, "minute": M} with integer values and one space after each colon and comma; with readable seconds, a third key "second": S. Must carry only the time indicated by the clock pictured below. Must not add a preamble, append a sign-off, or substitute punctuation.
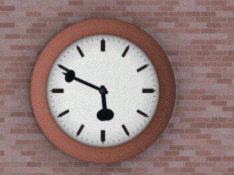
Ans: {"hour": 5, "minute": 49}
